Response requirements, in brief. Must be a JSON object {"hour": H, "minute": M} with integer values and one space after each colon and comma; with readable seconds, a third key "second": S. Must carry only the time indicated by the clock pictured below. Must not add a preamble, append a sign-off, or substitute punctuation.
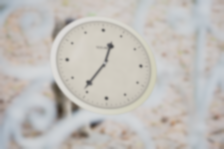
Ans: {"hour": 12, "minute": 36}
